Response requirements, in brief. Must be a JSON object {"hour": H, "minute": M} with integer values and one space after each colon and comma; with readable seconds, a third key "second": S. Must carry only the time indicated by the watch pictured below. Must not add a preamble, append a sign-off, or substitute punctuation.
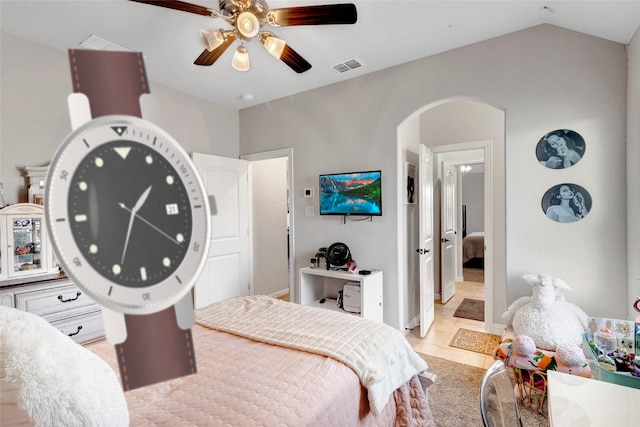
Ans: {"hour": 1, "minute": 34, "second": 21}
